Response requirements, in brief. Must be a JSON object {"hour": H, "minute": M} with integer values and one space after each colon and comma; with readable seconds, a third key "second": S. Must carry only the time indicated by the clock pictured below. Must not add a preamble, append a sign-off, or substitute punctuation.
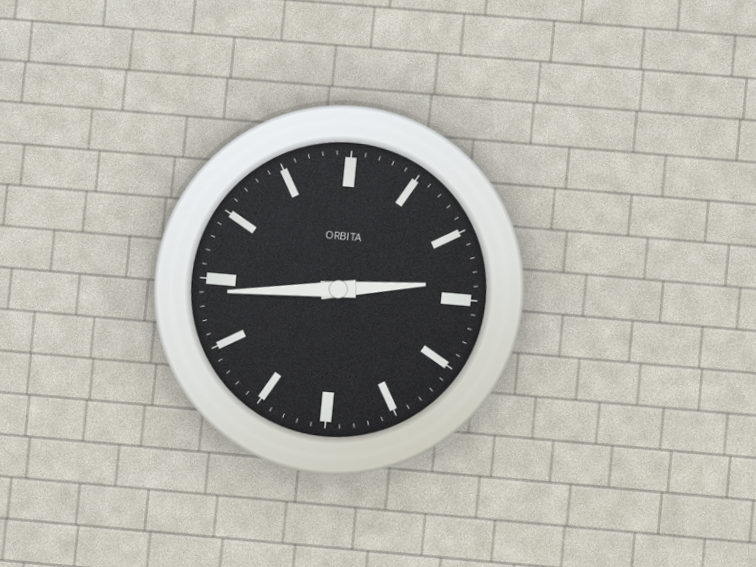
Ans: {"hour": 2, "minute": 44}
